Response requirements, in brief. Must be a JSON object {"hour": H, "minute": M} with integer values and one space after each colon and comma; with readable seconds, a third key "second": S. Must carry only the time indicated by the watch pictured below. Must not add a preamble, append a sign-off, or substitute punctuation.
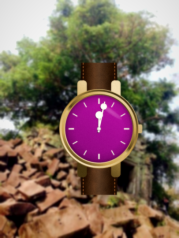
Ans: {"hour": 12, "minute": 2}
